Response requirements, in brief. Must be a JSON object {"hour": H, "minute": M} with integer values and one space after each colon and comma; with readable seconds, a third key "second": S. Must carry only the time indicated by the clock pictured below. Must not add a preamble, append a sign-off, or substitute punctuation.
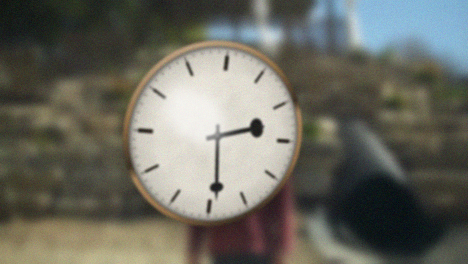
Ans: {"hour": 2, "minute": 29}
